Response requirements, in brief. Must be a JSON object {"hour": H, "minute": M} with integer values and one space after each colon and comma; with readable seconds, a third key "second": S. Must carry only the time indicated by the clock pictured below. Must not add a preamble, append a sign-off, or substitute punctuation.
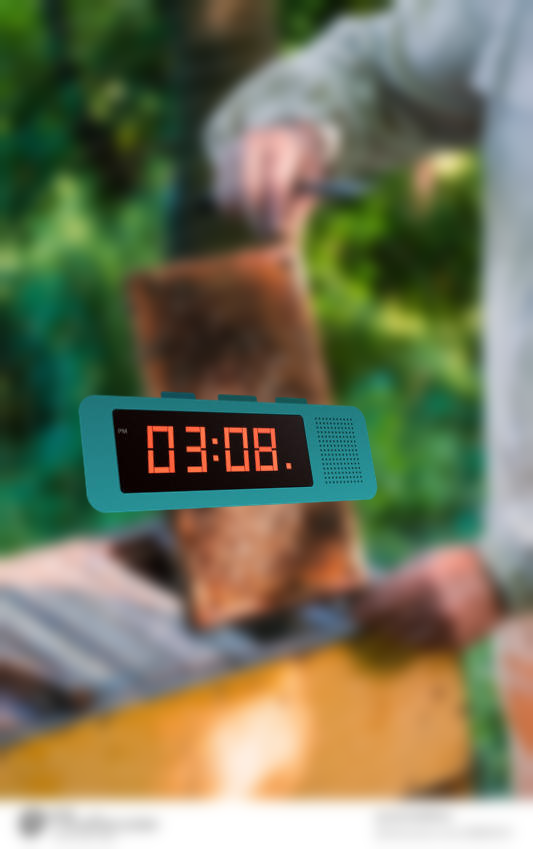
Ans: {"hour": 3, "minute": 8}
